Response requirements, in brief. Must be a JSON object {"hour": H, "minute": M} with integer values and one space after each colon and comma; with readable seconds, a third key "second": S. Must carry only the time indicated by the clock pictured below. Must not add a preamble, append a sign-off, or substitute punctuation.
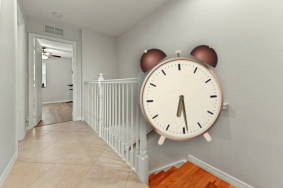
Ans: {"hour": 6, "minute": 29}
